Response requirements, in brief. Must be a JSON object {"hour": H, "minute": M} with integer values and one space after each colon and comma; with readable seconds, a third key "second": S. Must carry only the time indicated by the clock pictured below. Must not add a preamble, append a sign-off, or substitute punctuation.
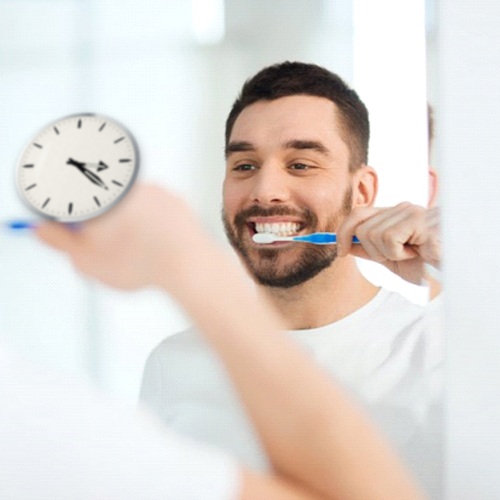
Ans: {"hour": 3, "minute": 22}
